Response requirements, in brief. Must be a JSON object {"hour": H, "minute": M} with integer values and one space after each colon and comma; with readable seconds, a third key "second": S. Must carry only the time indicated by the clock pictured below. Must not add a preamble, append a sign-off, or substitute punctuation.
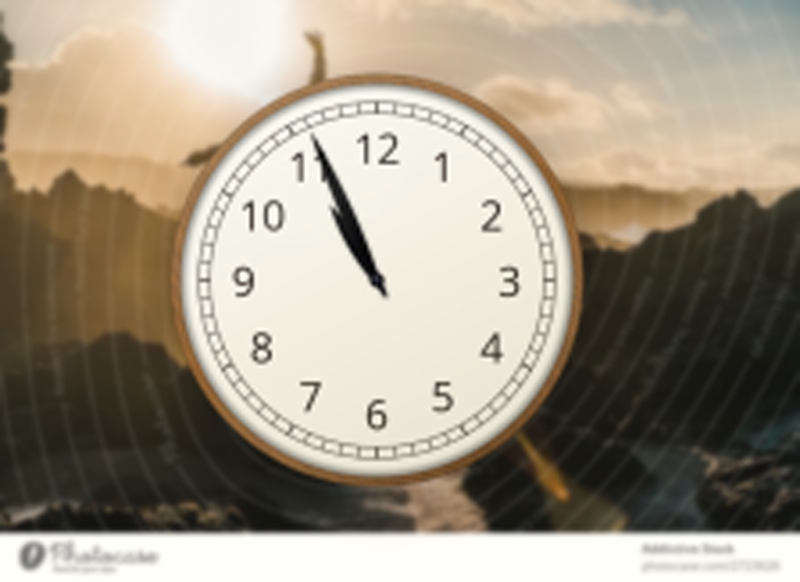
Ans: {"hour": 10, "minute": 56}
